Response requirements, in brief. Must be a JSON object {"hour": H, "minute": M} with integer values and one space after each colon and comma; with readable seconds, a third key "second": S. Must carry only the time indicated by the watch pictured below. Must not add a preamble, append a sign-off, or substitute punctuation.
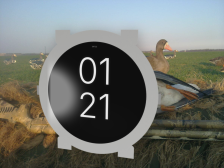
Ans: {"hour": 1, "minute": 21}
